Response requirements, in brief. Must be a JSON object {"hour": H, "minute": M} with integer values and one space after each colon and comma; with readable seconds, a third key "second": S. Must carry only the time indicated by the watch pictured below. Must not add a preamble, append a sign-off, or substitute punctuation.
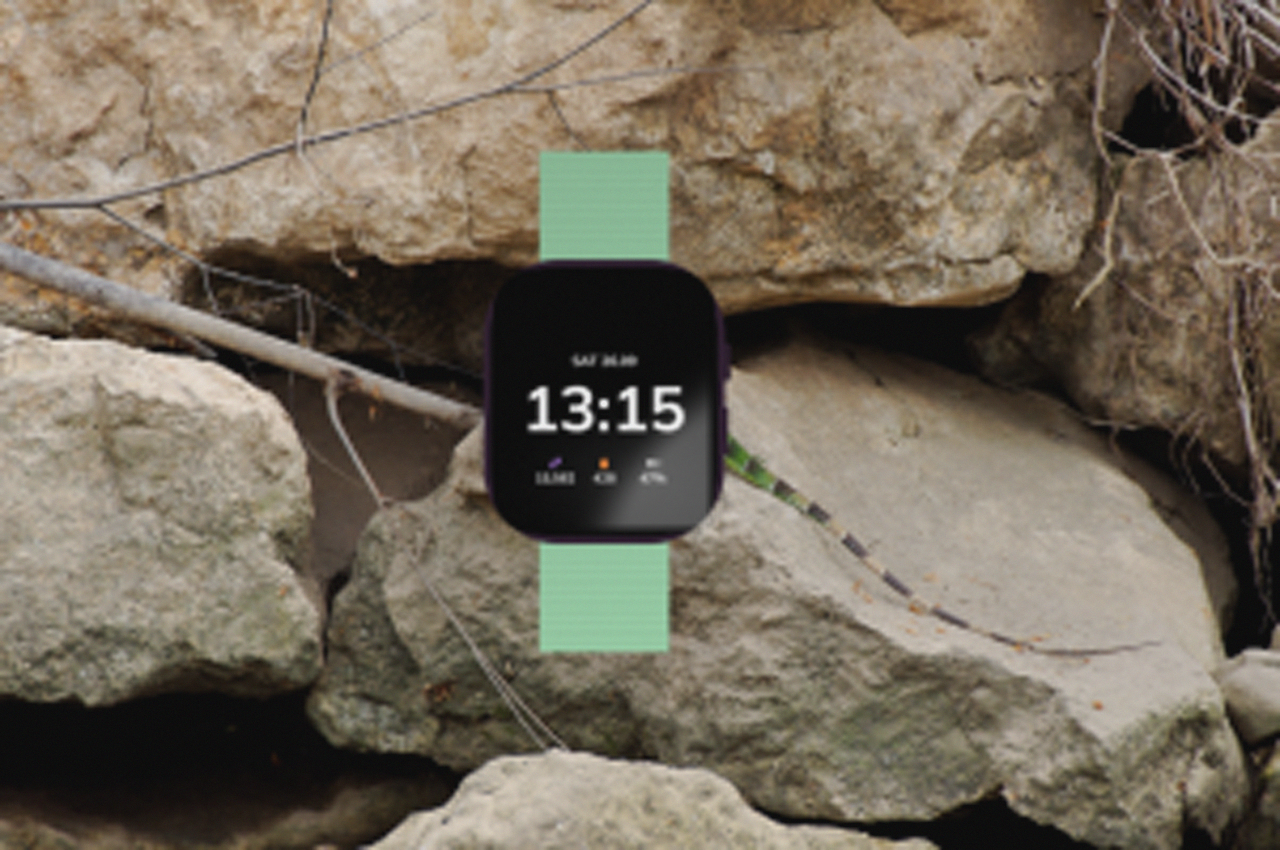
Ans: {"hour": 13, "minute": 15}
